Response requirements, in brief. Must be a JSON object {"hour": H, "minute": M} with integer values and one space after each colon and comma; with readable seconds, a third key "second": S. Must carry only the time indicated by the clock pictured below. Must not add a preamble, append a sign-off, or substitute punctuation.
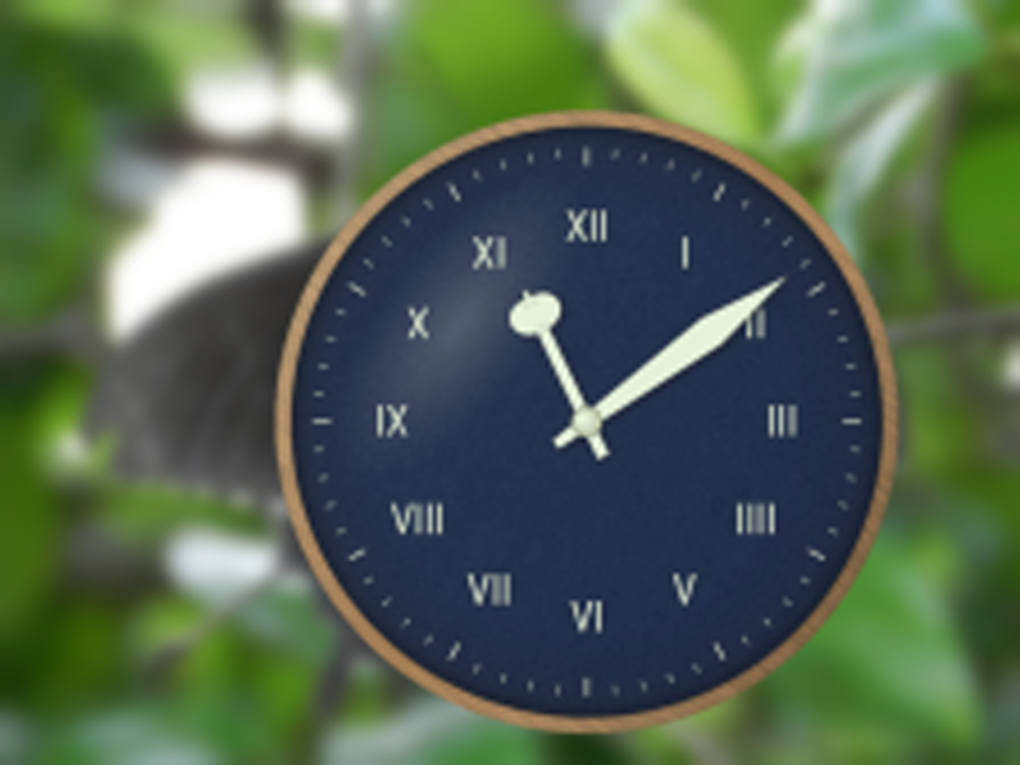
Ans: {"hour": 11, "minute": 9}
